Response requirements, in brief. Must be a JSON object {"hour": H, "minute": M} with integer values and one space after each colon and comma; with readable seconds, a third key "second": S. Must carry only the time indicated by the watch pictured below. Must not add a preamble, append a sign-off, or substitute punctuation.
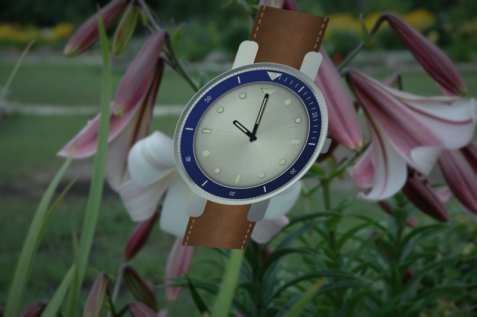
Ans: {"hour": 10, "minute": 0}
